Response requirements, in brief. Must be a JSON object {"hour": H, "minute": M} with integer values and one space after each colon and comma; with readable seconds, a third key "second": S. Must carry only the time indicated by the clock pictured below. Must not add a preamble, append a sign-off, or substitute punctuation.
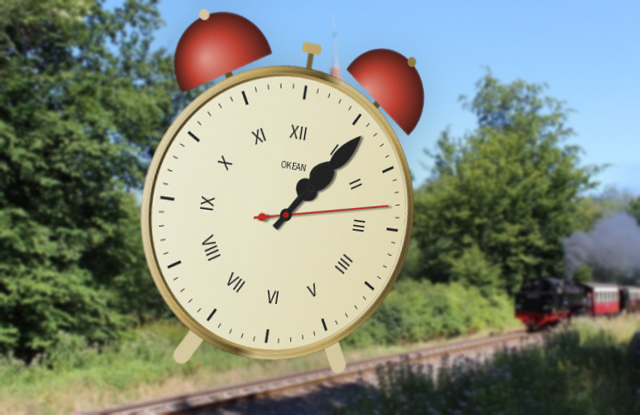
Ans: {"hour": 1, "minute": 6, "second": 13}
